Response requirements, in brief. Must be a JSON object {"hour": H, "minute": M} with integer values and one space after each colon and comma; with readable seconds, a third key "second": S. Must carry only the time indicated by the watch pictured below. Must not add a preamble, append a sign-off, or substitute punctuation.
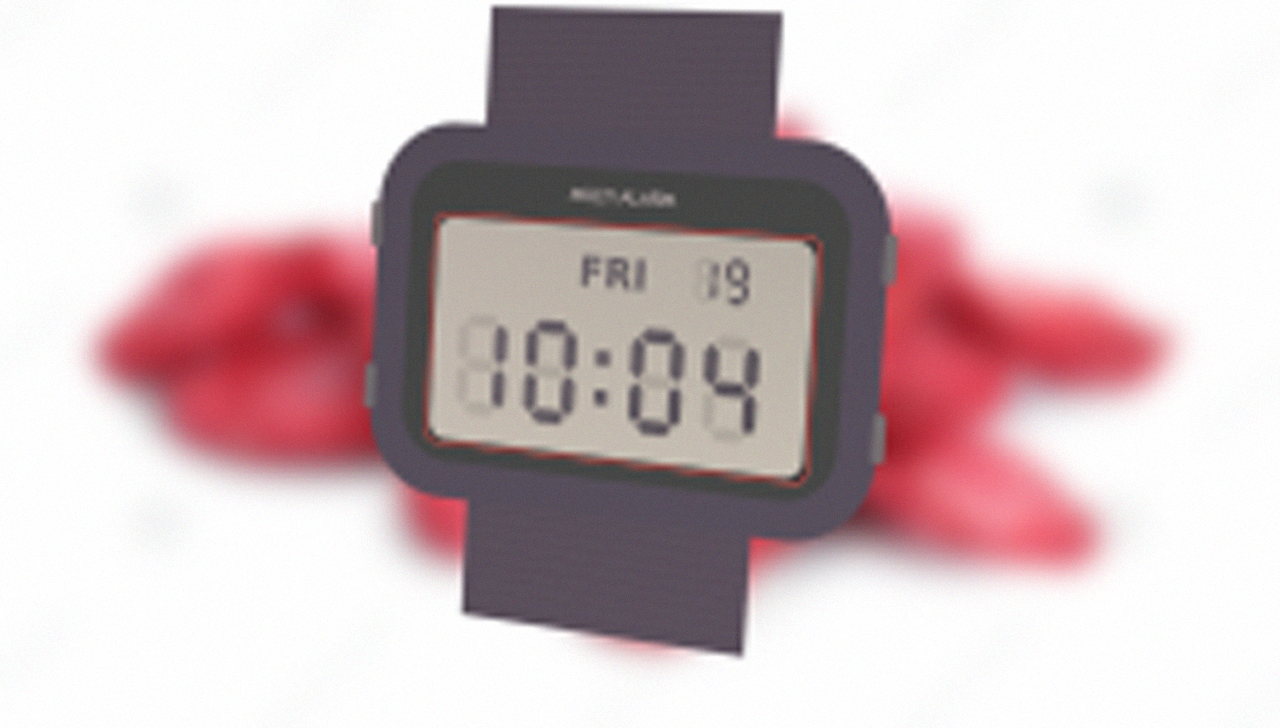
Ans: {"hour": 10, "minute": 4}
